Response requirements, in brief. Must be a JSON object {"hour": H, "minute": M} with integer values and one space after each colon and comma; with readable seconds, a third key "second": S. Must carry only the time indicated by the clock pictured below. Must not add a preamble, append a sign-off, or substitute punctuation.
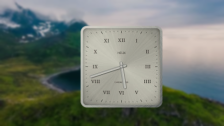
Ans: {"hour": 5, "minute": 42}
